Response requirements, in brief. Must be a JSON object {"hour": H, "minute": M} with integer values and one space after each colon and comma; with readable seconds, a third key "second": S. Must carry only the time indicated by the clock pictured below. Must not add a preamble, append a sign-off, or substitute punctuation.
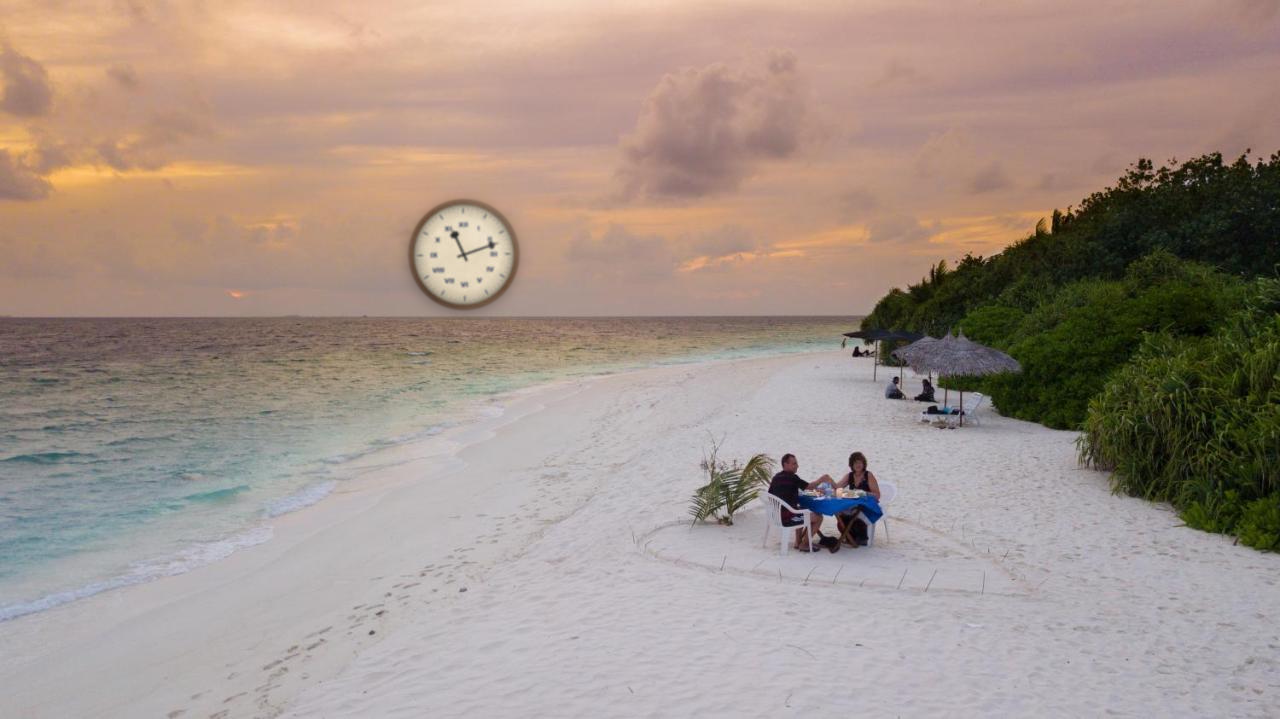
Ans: {"hour": 11, "minute": 12}
